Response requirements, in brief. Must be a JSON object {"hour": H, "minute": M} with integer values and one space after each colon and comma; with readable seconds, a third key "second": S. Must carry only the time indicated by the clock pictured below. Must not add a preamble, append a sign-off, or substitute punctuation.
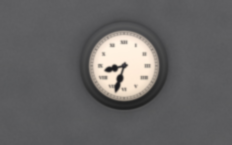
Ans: {"hour": 8, "minute": 33}
